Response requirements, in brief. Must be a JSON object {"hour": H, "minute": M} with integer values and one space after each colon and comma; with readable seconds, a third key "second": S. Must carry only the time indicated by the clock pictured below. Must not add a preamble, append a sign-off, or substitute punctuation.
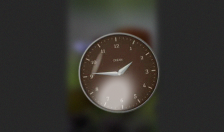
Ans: {"hour": 1, "minute": 46}
